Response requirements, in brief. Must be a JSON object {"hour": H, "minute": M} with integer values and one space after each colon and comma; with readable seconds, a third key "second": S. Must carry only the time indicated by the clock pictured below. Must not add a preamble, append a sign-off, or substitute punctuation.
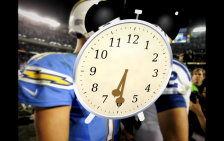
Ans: {"hour": 6, "minute": 30}
